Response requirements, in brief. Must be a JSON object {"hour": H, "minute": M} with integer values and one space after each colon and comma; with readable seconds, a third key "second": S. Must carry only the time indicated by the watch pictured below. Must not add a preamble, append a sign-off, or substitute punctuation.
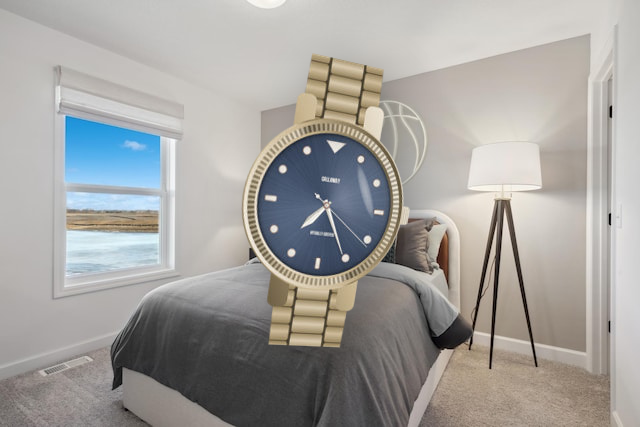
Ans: {"hour": 7, "minute": 25, "second": 21}
